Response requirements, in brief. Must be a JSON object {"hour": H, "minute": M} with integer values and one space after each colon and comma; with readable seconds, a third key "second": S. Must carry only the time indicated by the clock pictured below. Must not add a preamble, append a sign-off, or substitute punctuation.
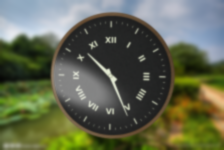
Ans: {"hour": 10, "minute": 26}
